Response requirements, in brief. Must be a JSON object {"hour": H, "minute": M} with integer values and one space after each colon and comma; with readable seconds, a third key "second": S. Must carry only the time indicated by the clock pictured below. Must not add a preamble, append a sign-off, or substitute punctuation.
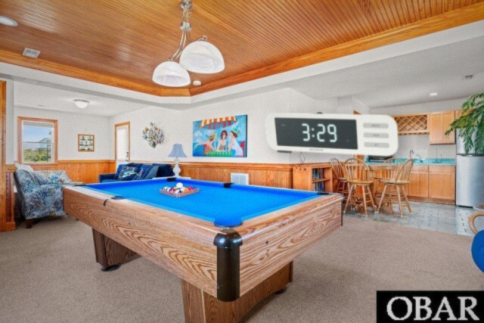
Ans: {"hour": 3, "minute": 29}
